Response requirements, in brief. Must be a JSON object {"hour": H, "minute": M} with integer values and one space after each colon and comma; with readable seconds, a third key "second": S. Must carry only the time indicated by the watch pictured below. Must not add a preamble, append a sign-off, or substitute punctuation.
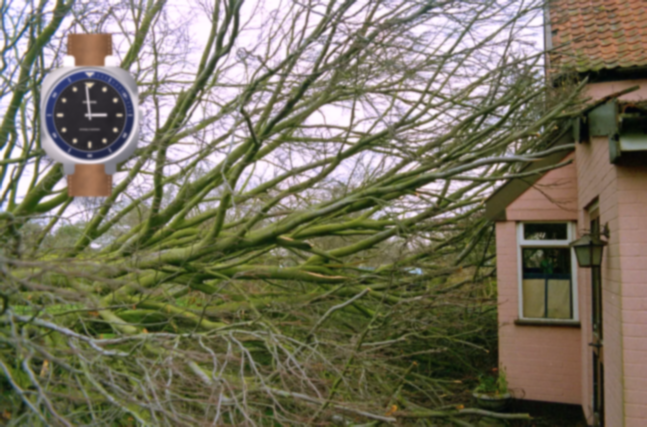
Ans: {"hour": 2, "minute": 59}
